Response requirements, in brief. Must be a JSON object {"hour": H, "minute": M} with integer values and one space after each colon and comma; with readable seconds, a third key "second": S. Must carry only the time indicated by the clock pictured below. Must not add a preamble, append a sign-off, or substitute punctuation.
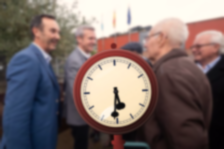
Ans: {"hour": 5, "minute": 31}
